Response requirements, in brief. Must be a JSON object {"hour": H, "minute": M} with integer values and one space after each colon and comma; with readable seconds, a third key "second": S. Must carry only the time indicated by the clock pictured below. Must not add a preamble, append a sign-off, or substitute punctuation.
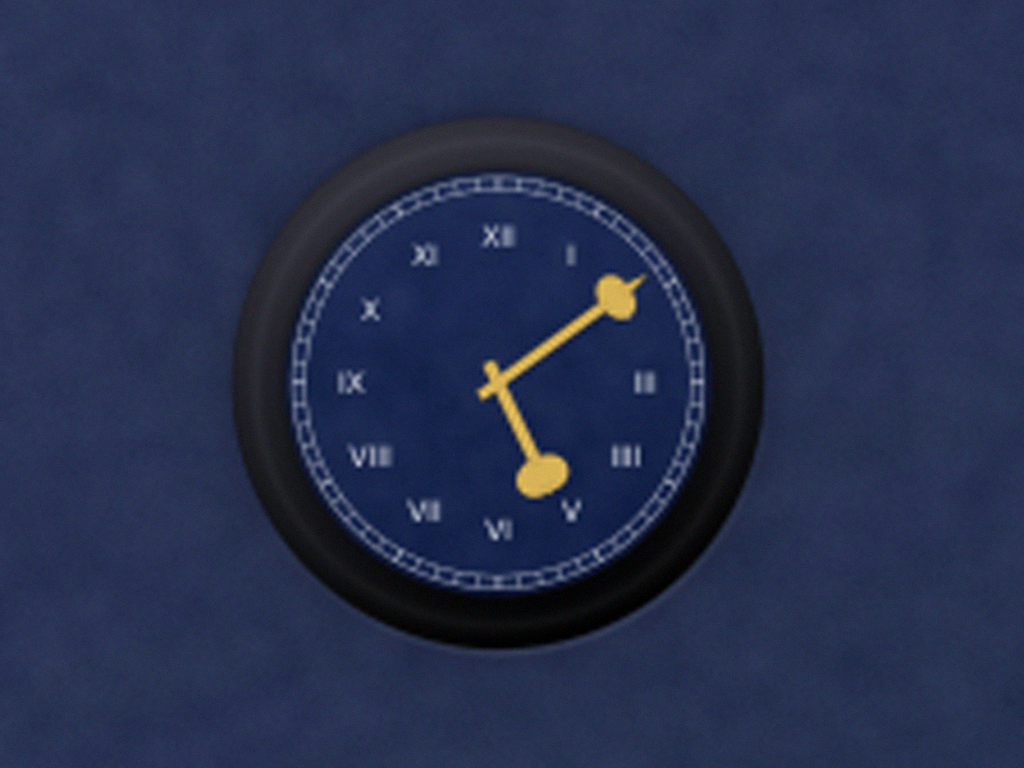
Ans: {"hour": 5, "minute": 9}
